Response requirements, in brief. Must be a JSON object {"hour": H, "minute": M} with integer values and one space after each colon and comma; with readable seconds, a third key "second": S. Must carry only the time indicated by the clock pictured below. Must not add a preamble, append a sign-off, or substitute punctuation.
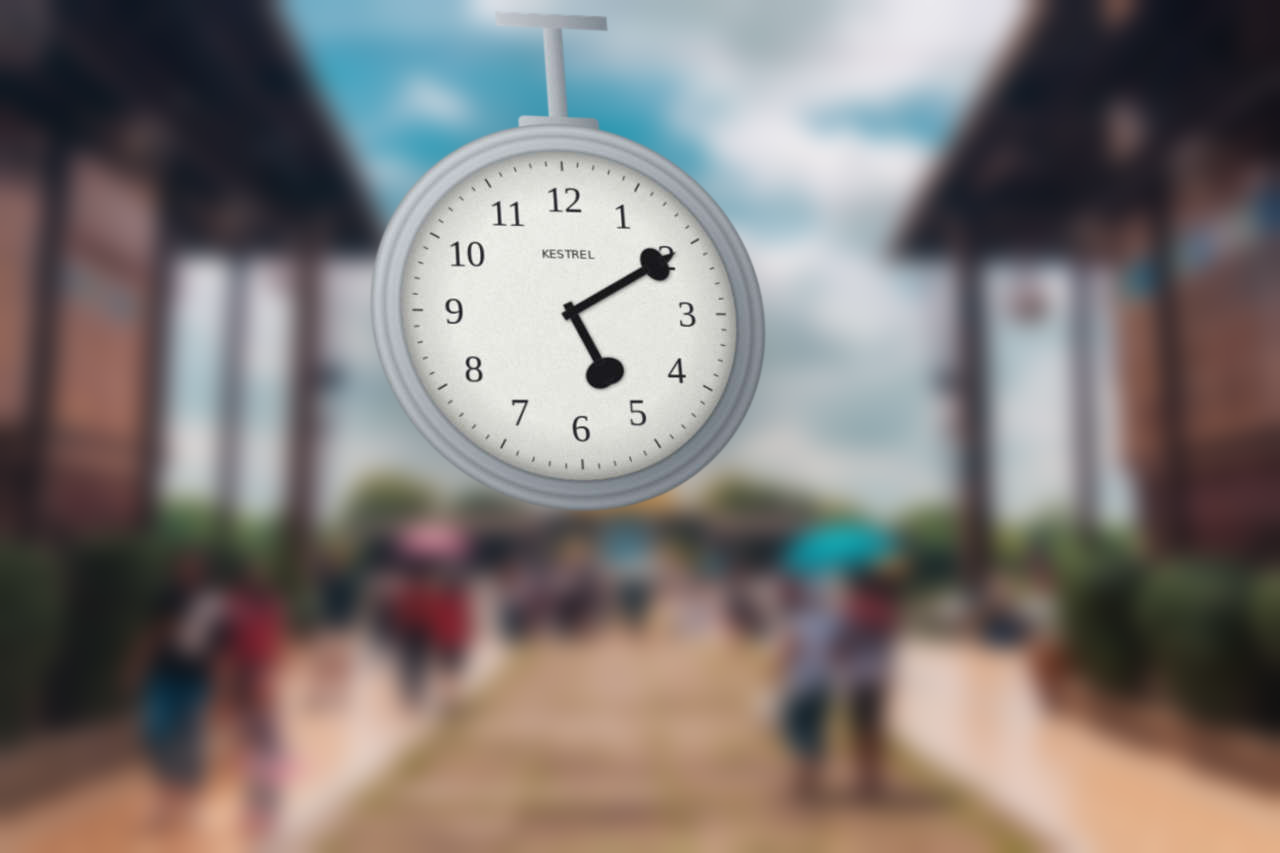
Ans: {"hour": 5, "minute": 10}
